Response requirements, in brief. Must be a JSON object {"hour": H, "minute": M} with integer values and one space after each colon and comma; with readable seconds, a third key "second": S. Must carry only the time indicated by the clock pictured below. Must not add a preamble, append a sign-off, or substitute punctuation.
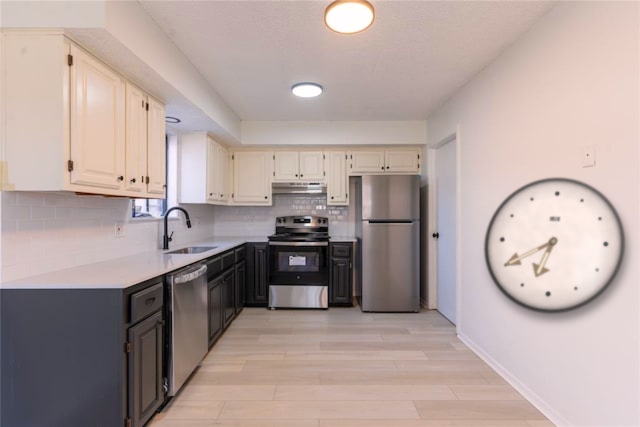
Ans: {"hour": 6, "minute": 40}
